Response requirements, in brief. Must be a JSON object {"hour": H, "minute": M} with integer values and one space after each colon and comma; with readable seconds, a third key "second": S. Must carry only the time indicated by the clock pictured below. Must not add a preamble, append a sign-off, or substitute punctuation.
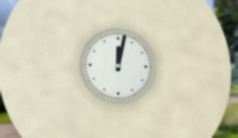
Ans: {"hour": 12, "minute": 2}
